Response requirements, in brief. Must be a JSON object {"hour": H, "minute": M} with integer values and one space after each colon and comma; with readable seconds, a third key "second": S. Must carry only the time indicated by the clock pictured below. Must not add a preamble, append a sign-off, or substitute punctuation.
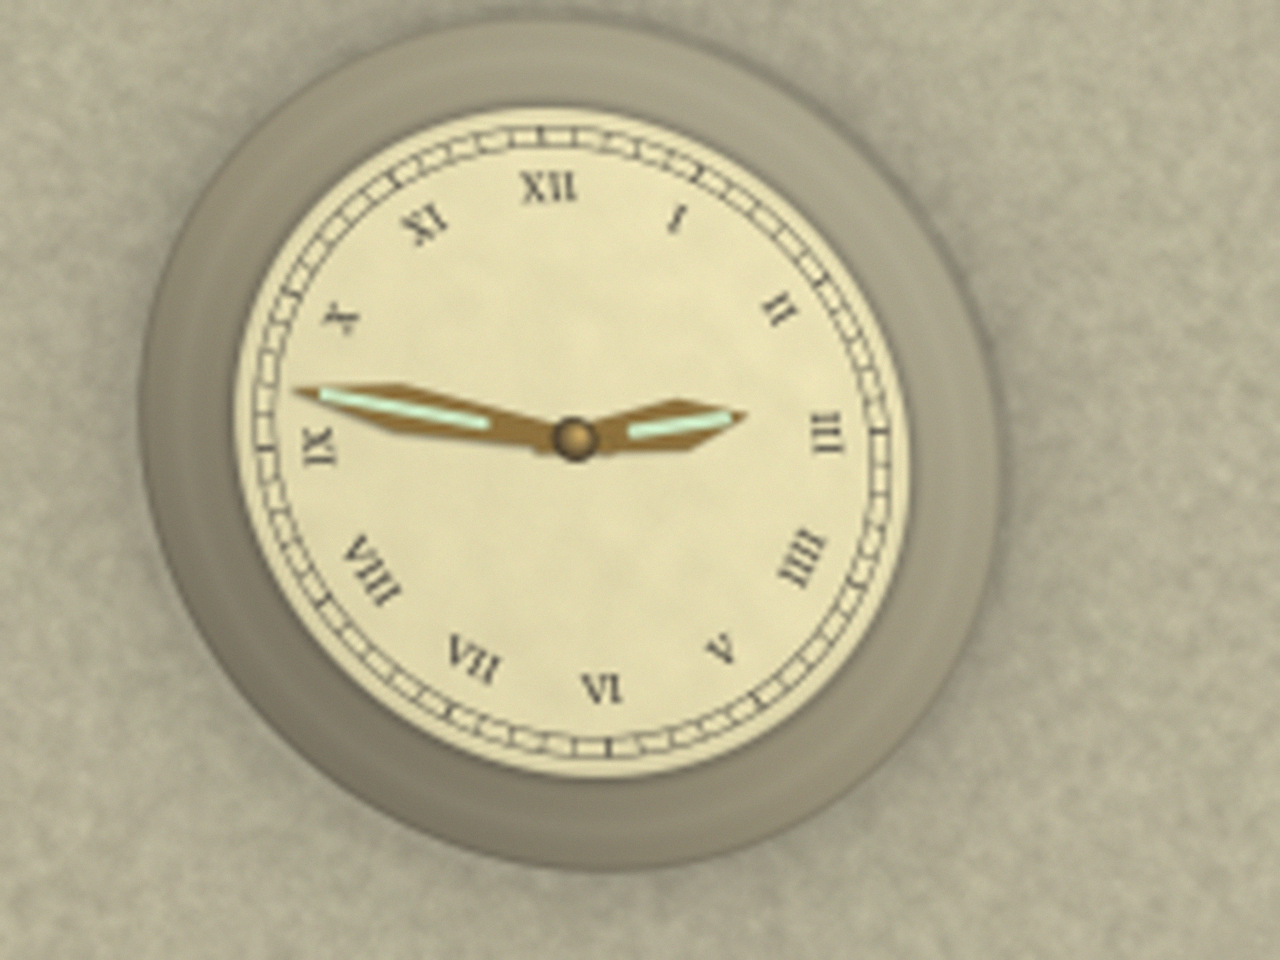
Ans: {"hour": 2, "minute": 47}
